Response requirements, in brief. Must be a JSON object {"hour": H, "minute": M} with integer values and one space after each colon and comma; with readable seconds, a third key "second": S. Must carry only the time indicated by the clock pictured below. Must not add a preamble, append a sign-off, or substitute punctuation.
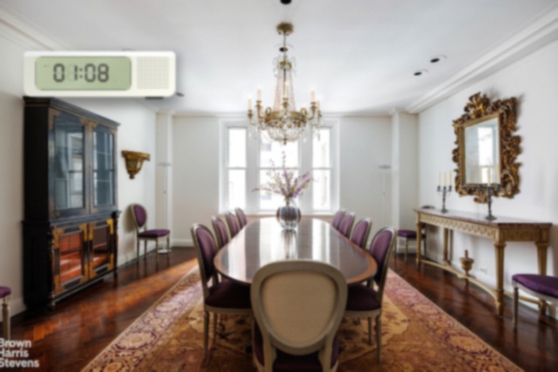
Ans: {"hour": 1, "minute": 8}
